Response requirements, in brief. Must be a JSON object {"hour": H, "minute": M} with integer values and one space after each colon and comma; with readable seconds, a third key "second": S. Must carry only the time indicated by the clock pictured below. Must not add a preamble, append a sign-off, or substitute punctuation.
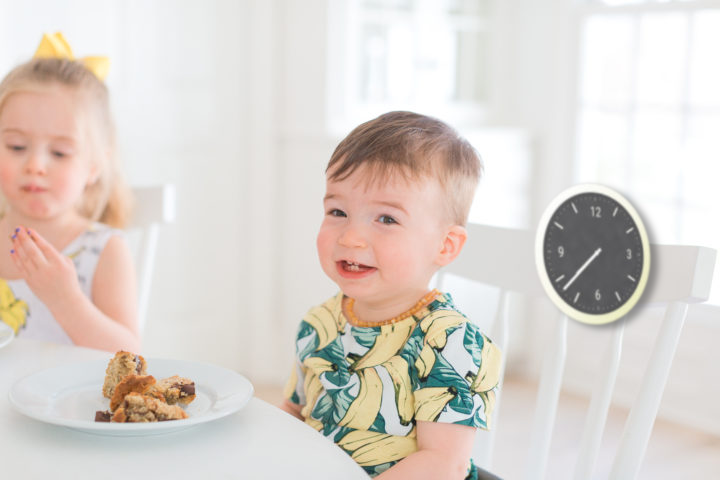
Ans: {"hour": 7, "minute": 38}
